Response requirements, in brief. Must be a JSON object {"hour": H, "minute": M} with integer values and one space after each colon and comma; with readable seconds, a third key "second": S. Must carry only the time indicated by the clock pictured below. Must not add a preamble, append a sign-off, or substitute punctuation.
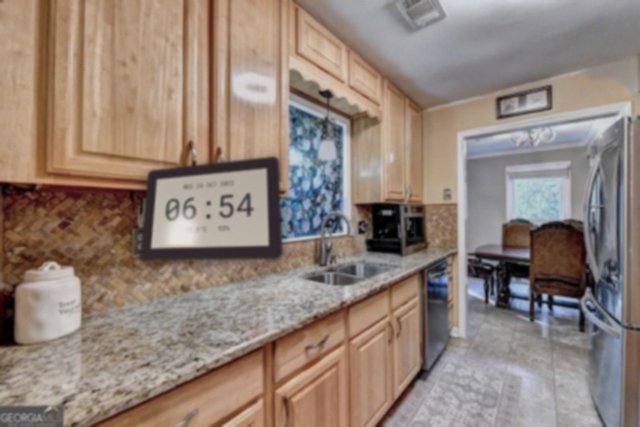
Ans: {"hour": 6, "minute": 54}
